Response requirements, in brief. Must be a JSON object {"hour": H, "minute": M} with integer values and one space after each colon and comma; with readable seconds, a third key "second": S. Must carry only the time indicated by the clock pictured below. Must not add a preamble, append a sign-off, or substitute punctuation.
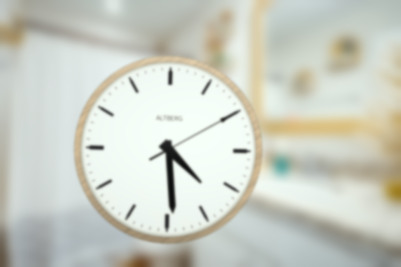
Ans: {"hour": 4, "minute": 29, "second": 10}
